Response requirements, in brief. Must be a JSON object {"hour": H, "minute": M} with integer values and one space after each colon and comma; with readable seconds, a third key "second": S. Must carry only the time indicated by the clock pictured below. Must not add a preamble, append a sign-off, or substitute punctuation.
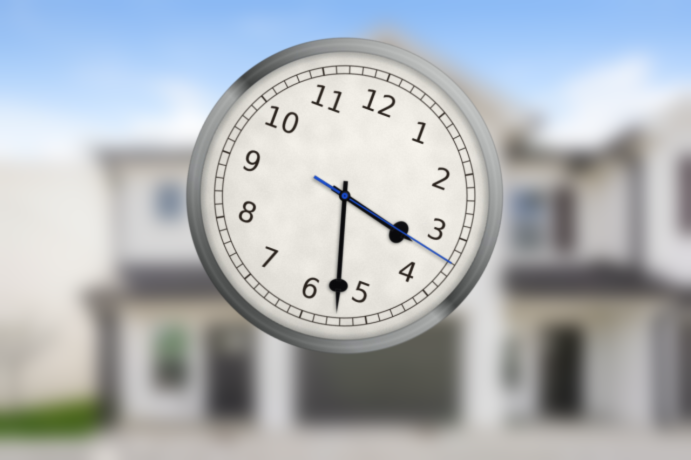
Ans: {"hour": 3, "minute": 27, "second": 17}
